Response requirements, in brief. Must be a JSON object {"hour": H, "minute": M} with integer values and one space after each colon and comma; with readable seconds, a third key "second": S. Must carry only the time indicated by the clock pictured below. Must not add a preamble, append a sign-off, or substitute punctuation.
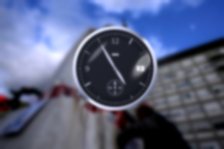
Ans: {"hour": 4, "minute": 55}
